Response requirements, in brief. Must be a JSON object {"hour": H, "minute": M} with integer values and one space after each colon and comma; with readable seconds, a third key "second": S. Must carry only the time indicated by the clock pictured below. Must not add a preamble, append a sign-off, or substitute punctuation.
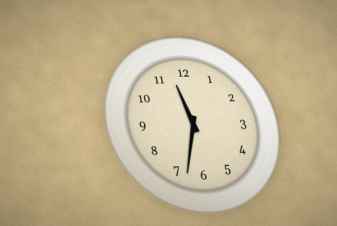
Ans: {"hour": 11, "minute": 33}
